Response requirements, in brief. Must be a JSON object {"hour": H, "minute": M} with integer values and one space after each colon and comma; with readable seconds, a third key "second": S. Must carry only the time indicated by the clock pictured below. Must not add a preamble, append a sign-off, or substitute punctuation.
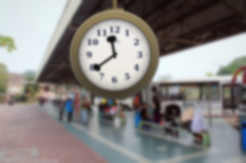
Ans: {"hour": 11, "minute": 39}
